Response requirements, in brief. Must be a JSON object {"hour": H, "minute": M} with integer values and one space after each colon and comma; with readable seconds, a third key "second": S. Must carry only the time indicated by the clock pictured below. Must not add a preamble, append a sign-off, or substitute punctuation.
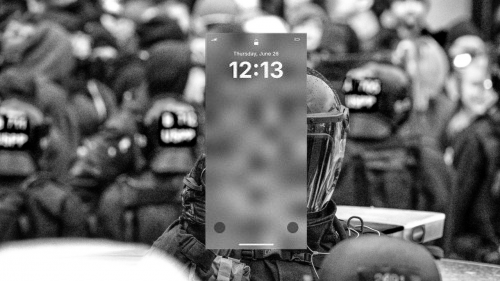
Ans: {"hour": 12, "minute": 13}
